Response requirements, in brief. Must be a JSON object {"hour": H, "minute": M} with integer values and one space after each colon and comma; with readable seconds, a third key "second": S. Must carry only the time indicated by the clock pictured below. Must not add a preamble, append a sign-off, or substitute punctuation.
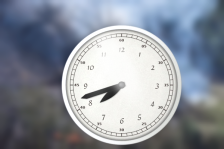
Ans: {"hour": 7, "minute": 42}
